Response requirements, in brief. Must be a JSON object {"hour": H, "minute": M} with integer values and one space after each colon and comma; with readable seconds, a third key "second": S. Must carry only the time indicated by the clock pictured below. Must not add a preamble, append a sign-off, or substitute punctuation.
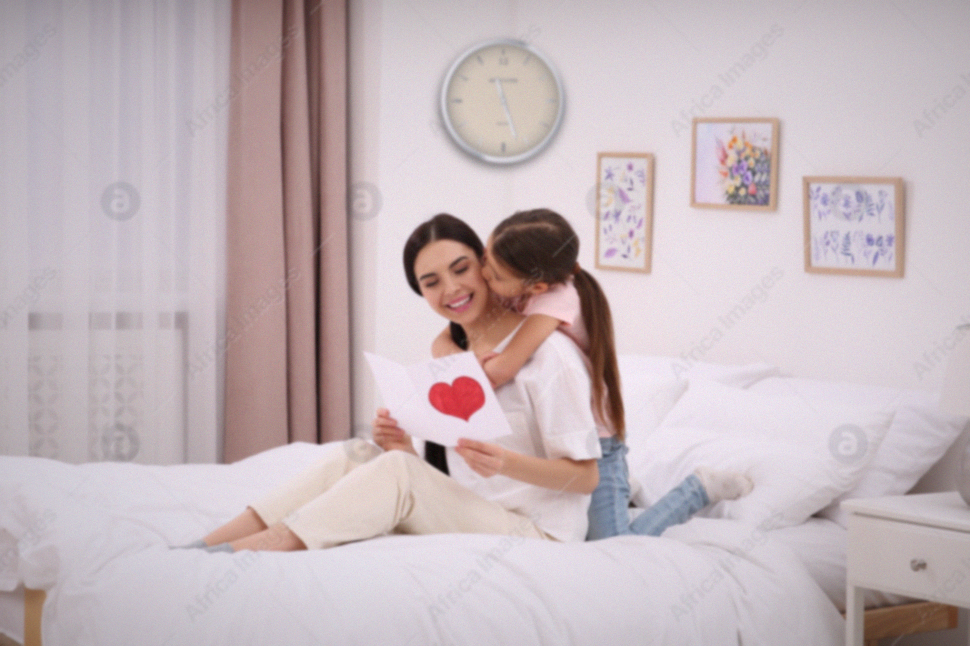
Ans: {"hour": 11, "minute": 27}
